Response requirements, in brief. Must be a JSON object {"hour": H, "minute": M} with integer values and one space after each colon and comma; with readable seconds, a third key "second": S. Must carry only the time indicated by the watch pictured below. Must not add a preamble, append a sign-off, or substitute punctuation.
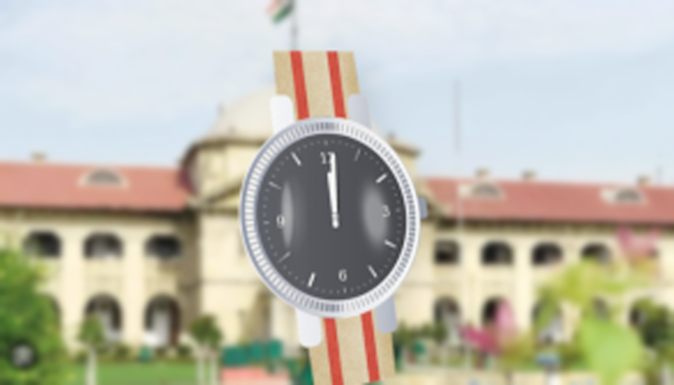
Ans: {"hour": 12, "minute": 1}
